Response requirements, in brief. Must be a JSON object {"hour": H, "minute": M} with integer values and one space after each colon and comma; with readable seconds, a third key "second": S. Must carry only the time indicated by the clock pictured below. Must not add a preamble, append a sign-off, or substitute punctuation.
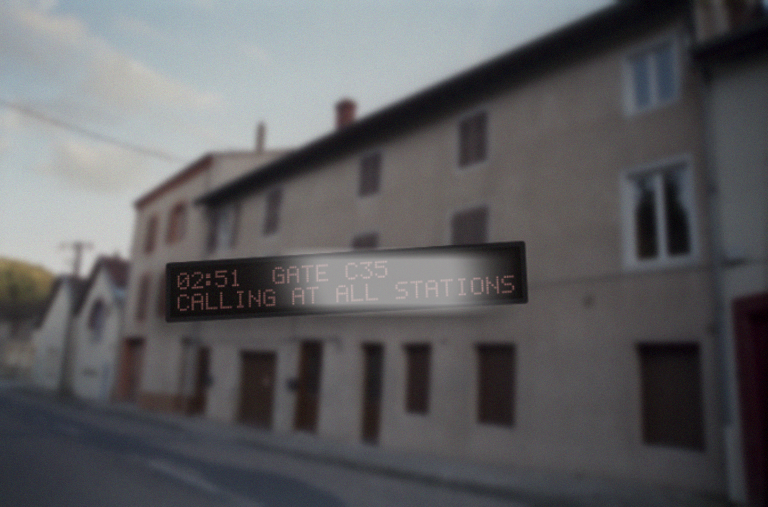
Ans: {"hour": 2, "minute": 51}
